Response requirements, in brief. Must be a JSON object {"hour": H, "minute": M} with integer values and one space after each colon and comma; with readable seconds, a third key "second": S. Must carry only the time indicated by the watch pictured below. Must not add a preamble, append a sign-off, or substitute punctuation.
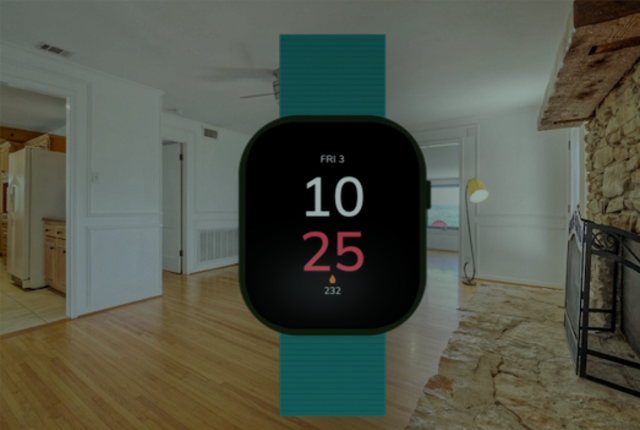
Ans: {"hour": 10, "minute": 25}
